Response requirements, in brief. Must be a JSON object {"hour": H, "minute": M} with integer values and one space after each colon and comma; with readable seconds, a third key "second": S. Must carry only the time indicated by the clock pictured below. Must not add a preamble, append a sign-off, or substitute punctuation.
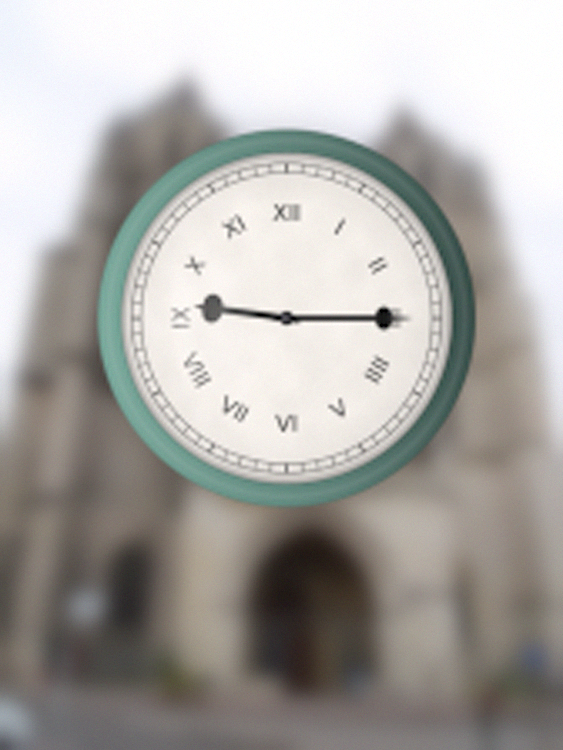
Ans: {"hour": 9, "minute": 15}
